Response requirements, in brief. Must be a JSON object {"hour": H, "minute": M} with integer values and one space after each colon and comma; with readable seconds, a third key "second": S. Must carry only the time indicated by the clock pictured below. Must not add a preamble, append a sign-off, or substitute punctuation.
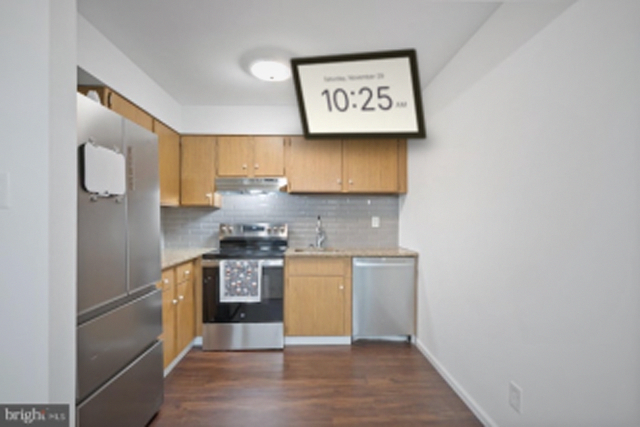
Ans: {"hour": 10, "minute": 25}
